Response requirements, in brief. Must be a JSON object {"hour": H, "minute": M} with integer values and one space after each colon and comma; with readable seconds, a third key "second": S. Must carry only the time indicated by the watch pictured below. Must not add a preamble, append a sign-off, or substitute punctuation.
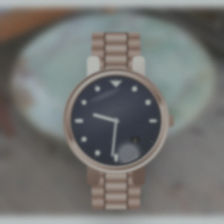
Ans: {"hour": 9, "minute": 31}
